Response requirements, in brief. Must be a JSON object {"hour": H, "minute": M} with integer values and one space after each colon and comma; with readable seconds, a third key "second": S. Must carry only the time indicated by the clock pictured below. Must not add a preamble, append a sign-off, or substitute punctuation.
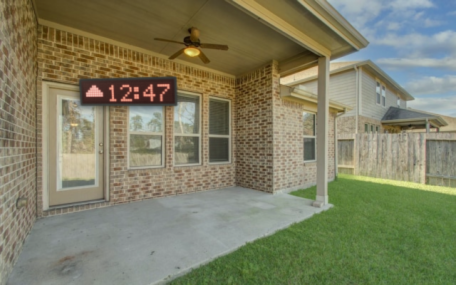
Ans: {"hour": 12, "minute": 47}
